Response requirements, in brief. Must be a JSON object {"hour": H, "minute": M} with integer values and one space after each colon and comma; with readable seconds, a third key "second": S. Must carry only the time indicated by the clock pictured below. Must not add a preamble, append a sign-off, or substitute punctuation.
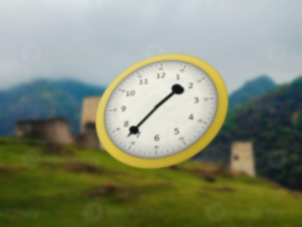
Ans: {"hour": 1, "minute": 37}
